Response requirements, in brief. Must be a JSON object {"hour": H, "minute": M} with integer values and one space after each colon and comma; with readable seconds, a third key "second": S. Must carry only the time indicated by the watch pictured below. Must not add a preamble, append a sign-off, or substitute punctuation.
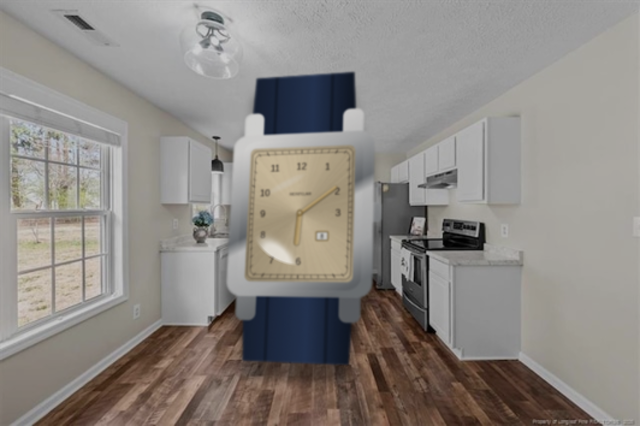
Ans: {"hour": 6, "minute": 9}
